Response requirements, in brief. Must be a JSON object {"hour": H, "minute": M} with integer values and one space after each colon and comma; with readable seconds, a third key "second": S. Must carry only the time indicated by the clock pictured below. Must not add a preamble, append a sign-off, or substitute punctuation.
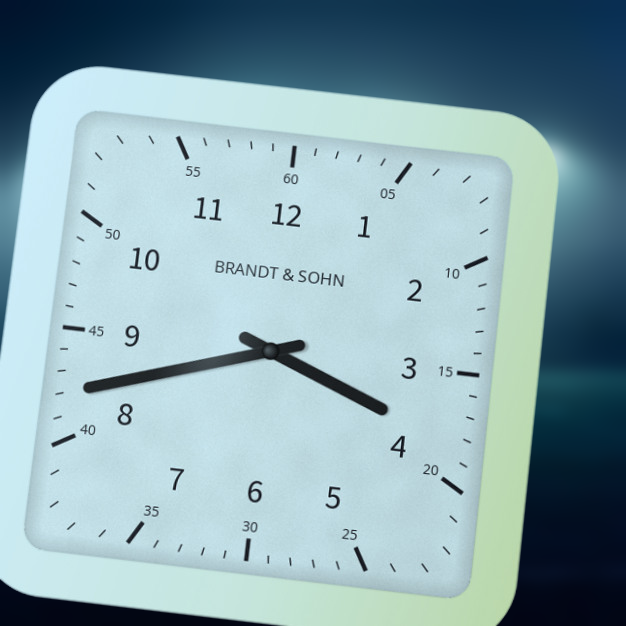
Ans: {"hour": 3, "minute": 42}
